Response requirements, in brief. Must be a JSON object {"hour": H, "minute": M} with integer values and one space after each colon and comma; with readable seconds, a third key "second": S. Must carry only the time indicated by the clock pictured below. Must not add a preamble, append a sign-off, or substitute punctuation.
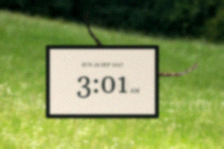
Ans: {"hour": 3, "minute": 1}
